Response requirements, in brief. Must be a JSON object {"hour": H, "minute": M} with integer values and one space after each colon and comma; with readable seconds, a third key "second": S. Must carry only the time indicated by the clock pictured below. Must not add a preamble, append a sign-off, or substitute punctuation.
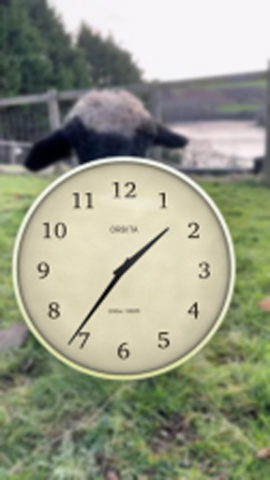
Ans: {"hour": 1, "minute": 36}
